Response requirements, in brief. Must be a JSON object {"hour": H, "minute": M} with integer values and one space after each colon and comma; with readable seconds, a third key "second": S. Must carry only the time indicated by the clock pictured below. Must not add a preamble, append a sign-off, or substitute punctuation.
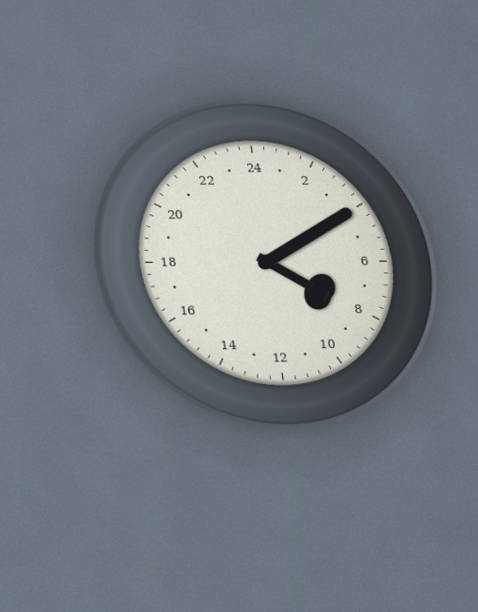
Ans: {"hour": 8, "minute": 10}
